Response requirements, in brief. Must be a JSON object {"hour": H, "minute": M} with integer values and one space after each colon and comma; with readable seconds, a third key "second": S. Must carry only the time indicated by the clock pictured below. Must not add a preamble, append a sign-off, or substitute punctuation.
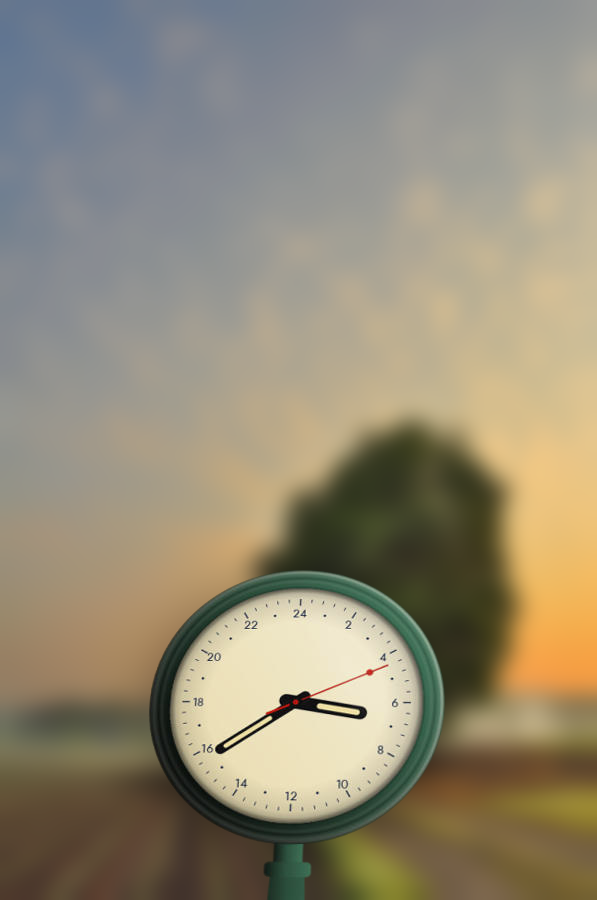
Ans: {"hour": 6, "minute": 39, "second": 11}
